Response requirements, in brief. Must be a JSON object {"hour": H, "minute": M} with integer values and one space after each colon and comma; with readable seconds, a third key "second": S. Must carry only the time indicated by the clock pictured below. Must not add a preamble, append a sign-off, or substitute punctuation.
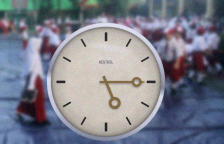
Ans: {"hour": 5, "minute": 15}
